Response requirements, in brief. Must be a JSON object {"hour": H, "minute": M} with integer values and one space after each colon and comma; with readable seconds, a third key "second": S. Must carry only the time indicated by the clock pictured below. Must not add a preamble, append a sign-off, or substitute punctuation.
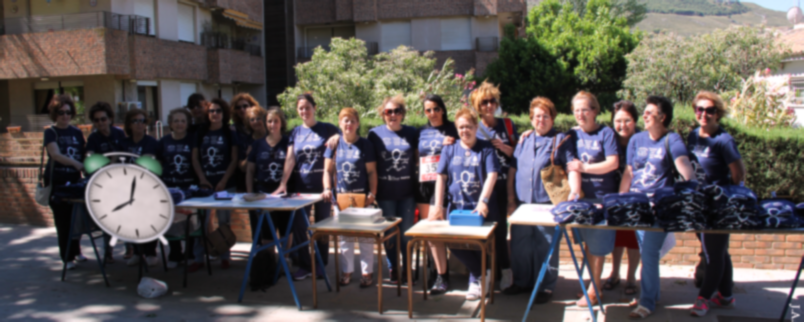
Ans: {"hour": 8, "minute": 3}
